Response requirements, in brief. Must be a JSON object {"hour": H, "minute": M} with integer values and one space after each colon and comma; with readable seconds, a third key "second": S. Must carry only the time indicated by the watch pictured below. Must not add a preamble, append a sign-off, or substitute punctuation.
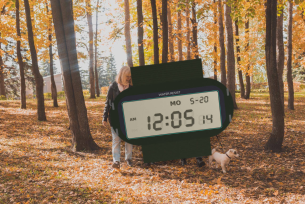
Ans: {"hour": 12, "minute": 5, "second": 14}
